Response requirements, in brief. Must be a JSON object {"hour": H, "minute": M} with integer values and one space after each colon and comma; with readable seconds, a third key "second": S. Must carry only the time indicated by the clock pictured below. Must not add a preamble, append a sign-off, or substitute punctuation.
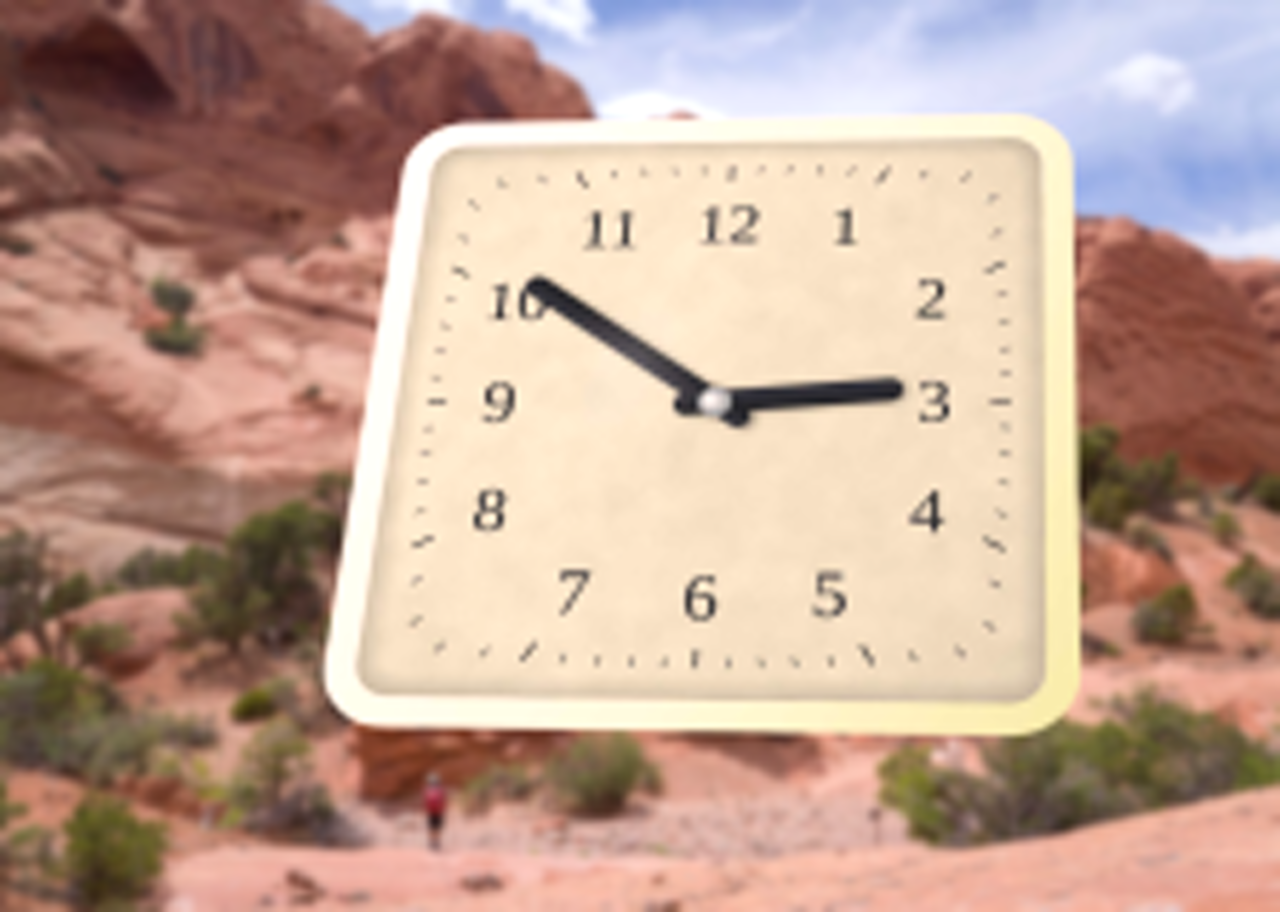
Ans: {"hour": 2, "minute": 51}
